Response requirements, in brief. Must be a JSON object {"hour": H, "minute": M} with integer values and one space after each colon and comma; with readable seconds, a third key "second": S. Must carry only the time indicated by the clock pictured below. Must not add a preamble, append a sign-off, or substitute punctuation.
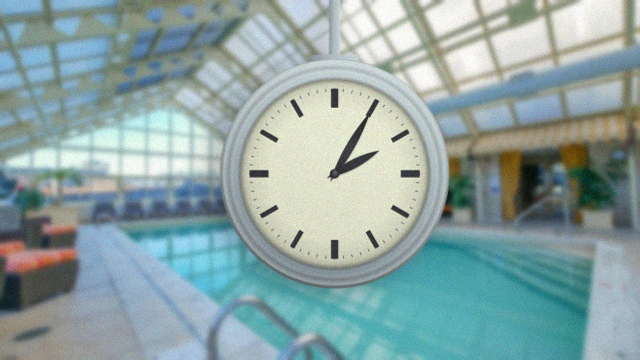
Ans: {"hour": 2, "minute": 5}
